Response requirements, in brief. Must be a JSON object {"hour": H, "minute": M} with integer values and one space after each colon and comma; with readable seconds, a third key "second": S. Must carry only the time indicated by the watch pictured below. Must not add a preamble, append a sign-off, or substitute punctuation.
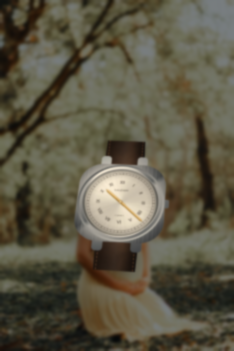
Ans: {"hour": 10, "minute": 22}
